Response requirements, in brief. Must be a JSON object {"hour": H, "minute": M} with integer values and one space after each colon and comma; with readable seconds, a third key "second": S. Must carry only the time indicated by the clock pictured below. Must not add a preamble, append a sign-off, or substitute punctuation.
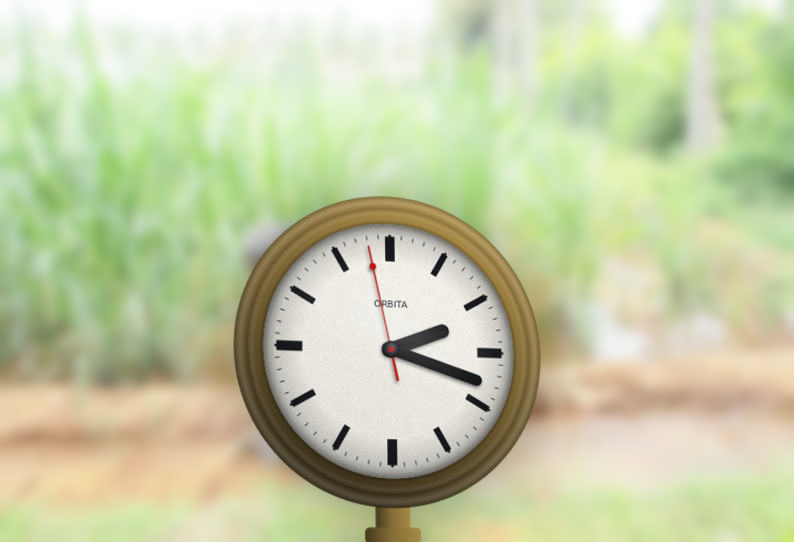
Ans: {"hour": 2, "minute": 17, "second": 58}
